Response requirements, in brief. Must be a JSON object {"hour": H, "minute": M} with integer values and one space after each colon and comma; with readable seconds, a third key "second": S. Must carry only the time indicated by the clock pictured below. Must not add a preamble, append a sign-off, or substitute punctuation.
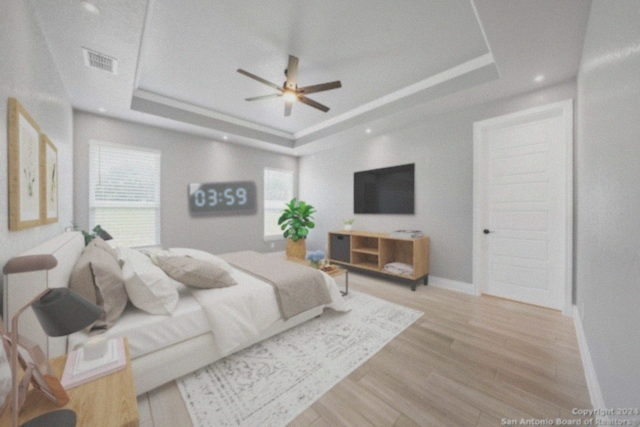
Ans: {"hour": 3, "minute": 59}
